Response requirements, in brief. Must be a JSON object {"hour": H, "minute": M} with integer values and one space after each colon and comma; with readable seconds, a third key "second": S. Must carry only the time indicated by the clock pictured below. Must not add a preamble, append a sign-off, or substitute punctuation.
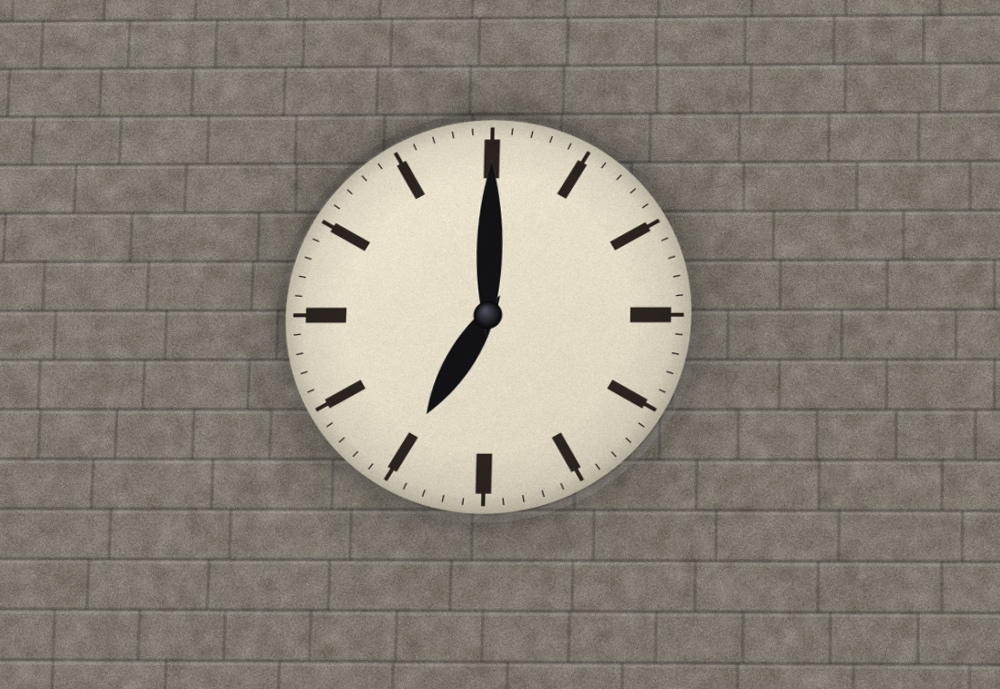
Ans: {"hour": 7, "minute": 0}
